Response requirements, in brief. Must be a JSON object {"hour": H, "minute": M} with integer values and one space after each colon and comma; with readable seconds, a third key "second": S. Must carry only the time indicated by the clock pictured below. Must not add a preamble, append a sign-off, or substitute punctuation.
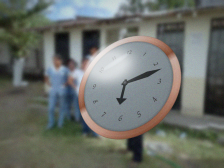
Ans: {"hour": 6, "minute": 12}
